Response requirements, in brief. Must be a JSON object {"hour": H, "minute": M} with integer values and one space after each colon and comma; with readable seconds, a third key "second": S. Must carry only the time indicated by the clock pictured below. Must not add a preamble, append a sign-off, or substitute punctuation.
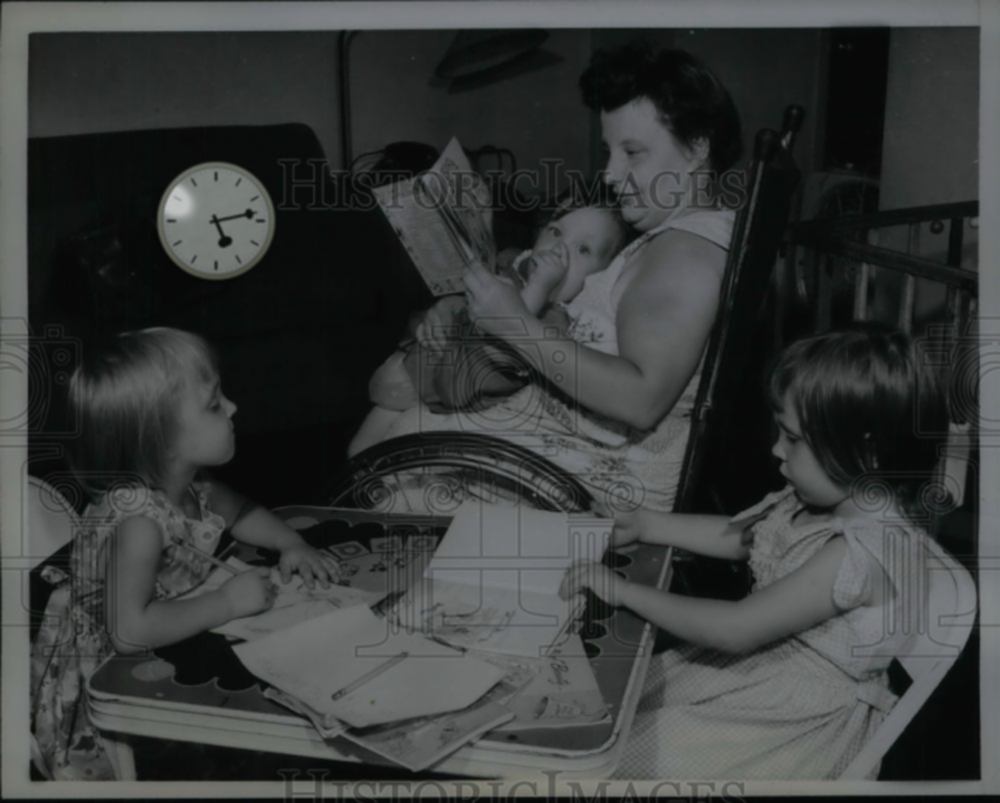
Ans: {"hour": 5, "minute": 13}
